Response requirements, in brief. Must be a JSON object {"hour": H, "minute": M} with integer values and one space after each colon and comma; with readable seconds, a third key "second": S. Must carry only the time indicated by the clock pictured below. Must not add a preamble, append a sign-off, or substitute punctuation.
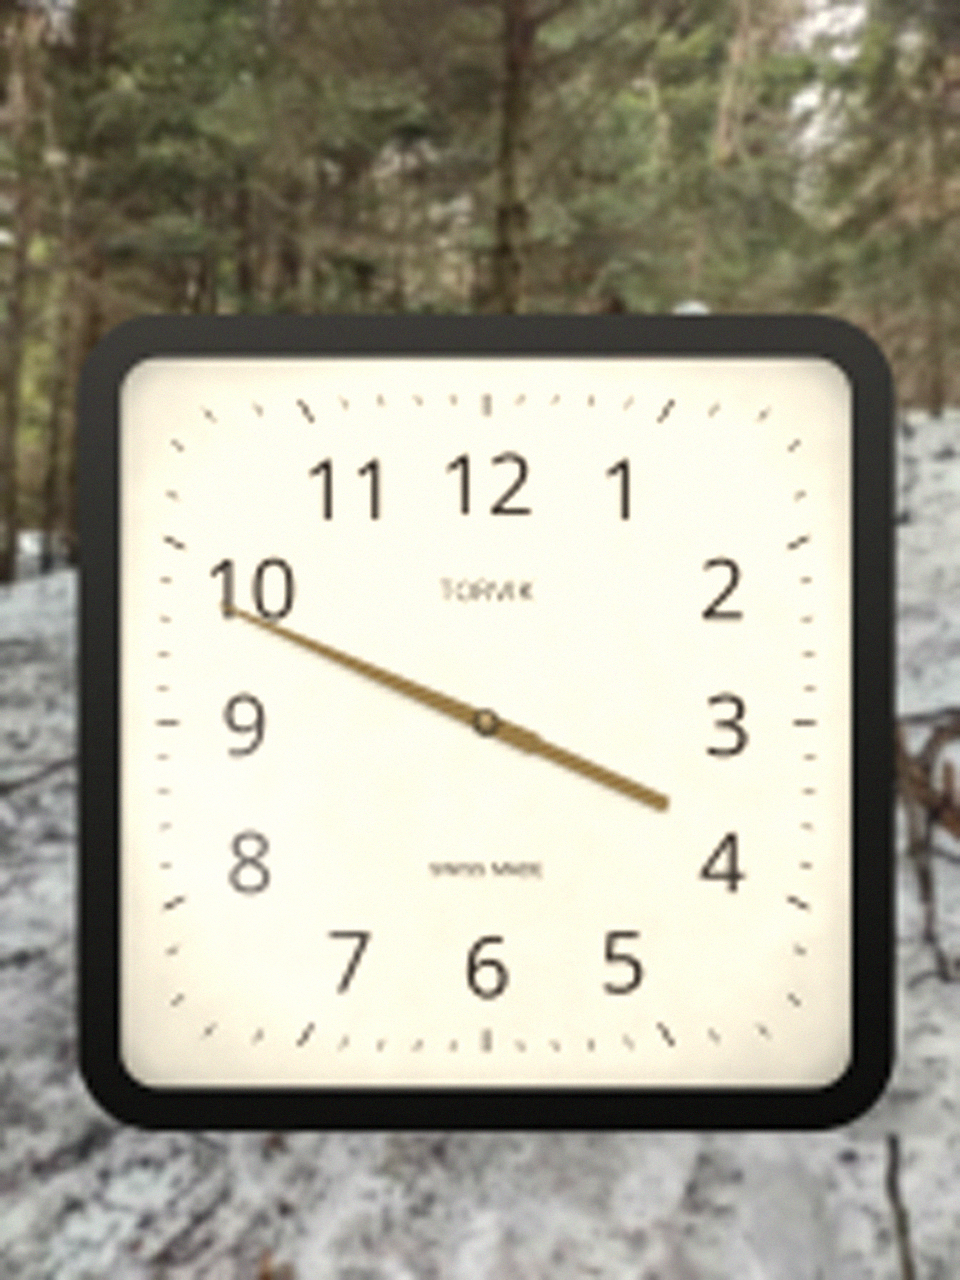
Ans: {"hour": 3, "minute": 49}
